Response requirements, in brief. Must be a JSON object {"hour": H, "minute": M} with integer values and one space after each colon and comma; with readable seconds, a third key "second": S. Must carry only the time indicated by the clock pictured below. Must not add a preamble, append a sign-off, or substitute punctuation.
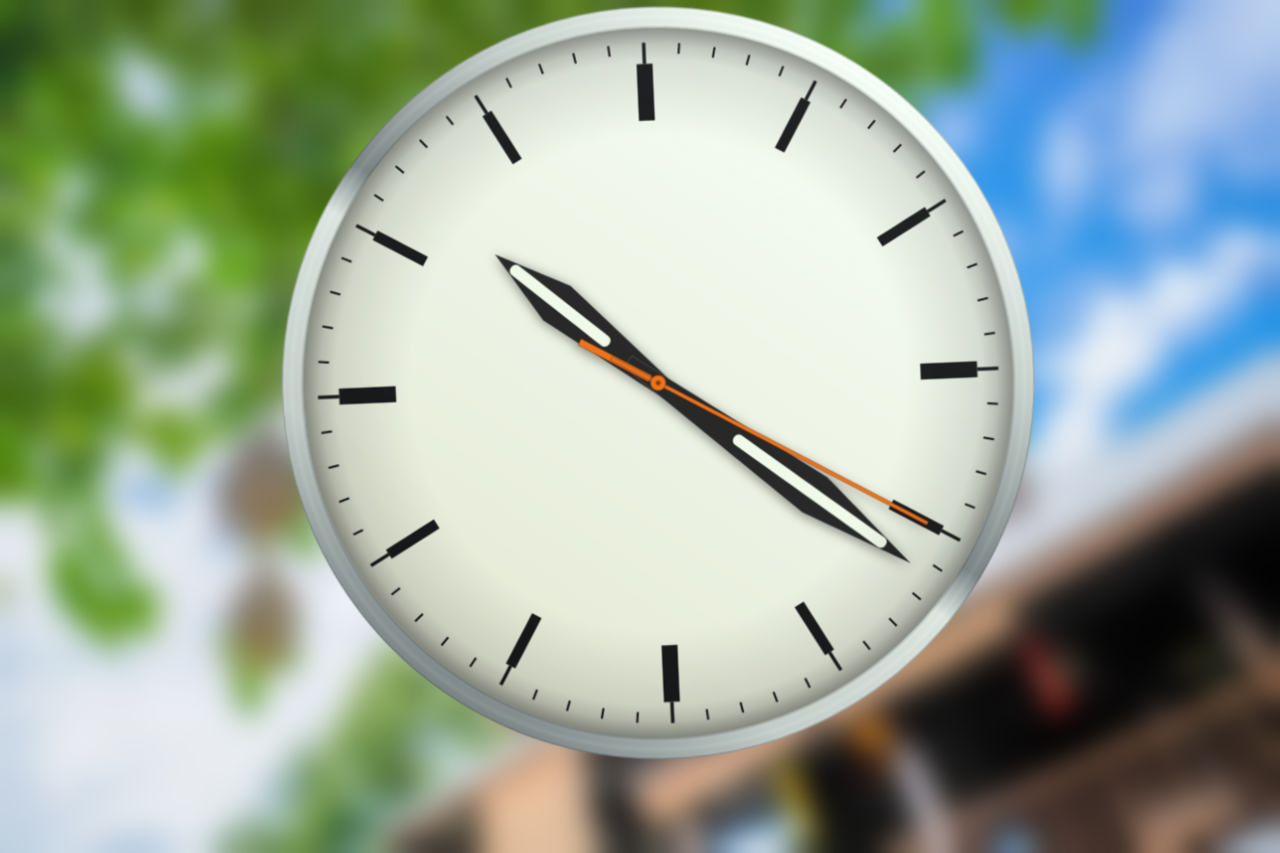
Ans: {"hour": 10, "minute": 21, "second": 20}
